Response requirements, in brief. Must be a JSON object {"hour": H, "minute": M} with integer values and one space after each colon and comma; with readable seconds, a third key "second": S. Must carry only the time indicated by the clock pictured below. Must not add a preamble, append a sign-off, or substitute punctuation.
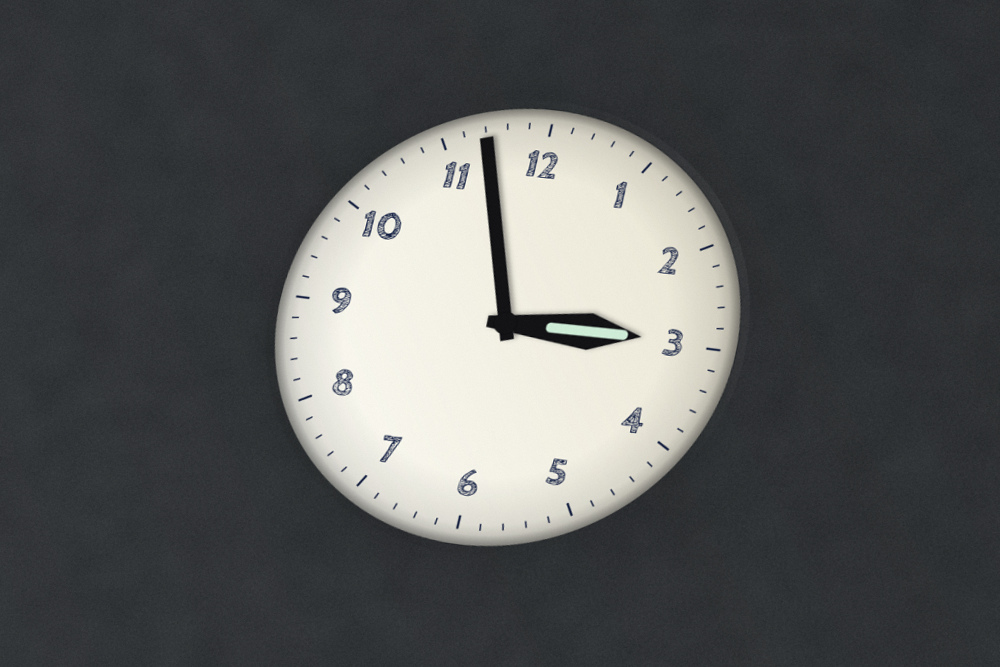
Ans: {"hour": 2, "minute": 57}
